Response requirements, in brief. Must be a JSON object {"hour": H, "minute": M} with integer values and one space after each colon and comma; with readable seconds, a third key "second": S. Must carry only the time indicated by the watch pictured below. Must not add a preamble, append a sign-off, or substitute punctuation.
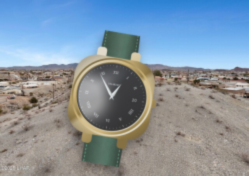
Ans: {"hour": 12, "minute": 54}
